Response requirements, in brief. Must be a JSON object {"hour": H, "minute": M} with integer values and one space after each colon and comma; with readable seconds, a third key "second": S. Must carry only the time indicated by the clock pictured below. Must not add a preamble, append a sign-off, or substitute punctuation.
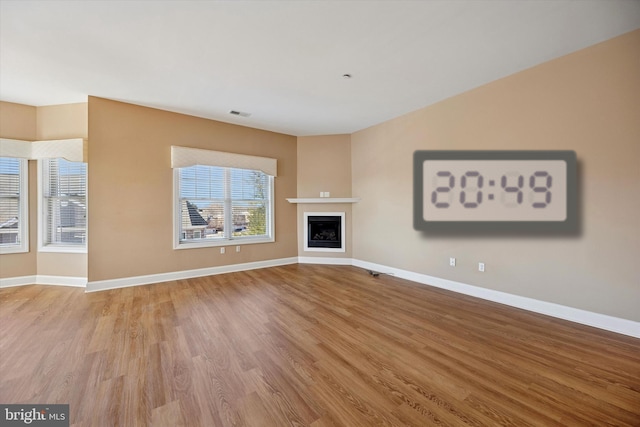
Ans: {"hour": 20, "minute": 49}
